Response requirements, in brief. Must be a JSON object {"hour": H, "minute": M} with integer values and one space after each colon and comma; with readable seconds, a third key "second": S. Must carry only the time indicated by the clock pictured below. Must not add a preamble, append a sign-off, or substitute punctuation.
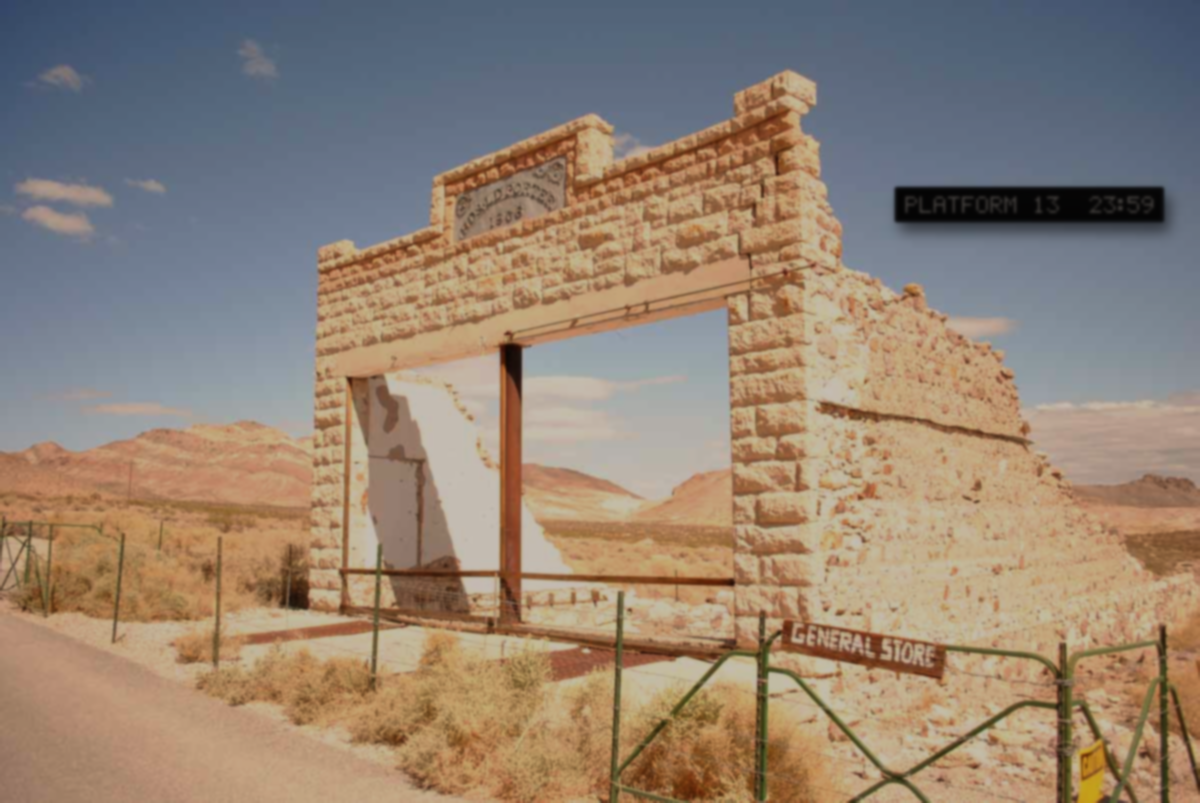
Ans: {"hour": 23, "minute": 59}
